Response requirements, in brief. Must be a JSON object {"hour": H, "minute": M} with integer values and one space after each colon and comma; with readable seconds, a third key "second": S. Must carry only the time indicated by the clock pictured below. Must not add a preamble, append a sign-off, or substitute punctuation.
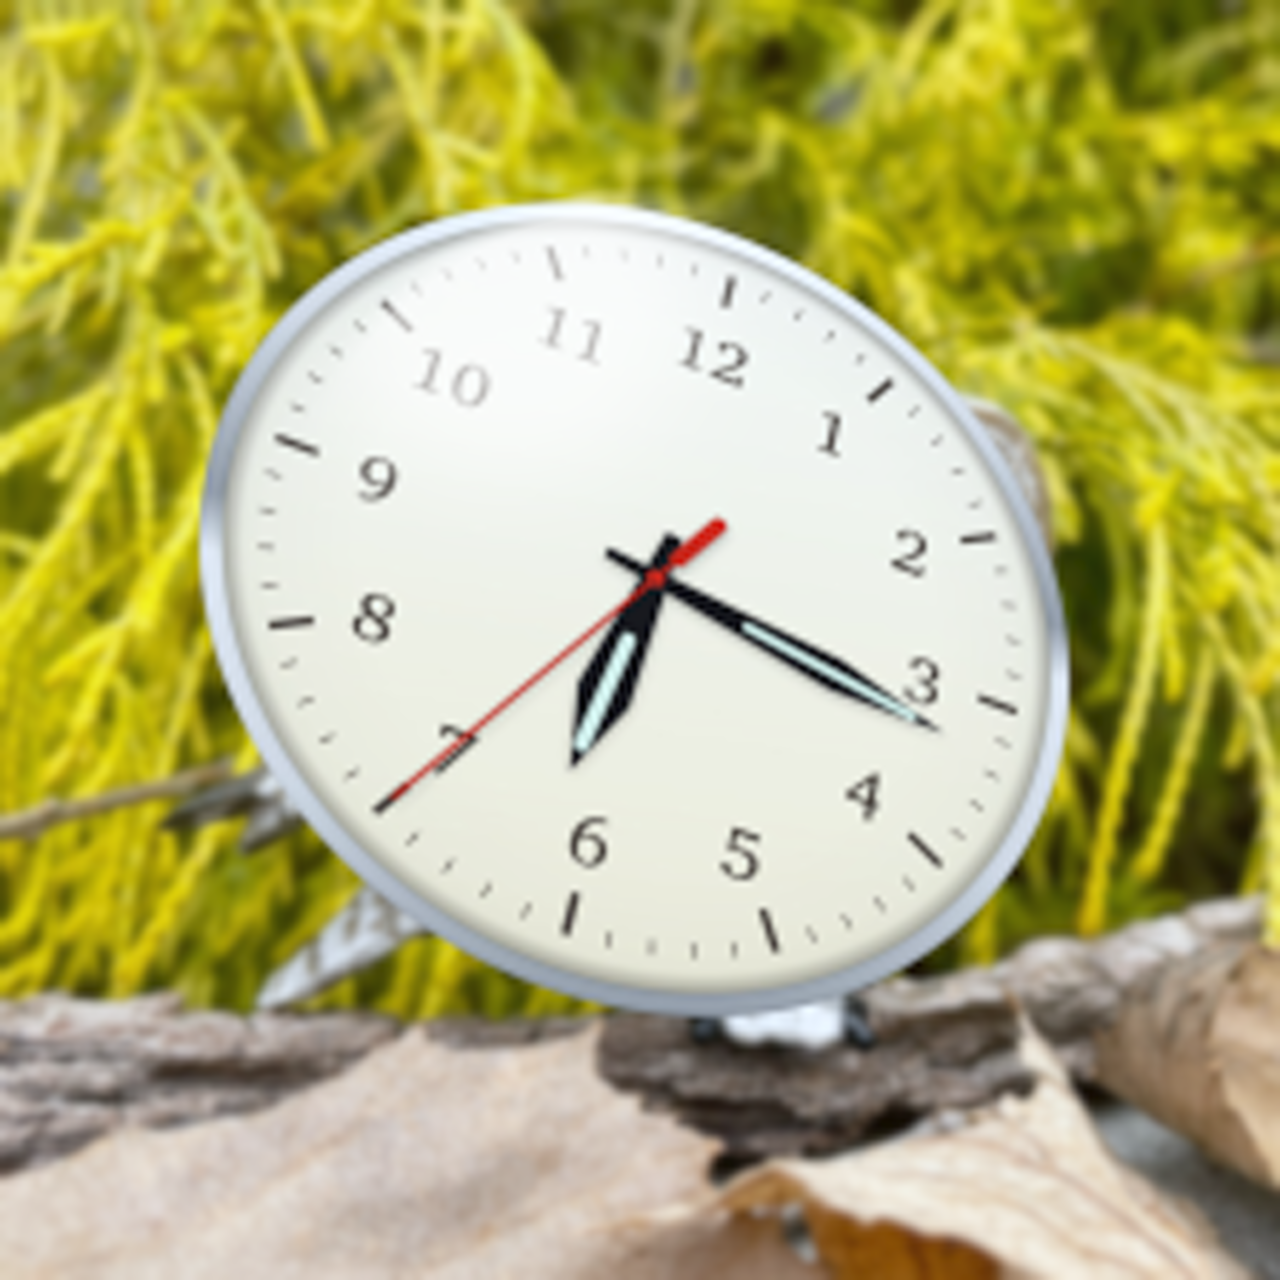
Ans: {"hour": 6, "minute": 16, "second": 35}
